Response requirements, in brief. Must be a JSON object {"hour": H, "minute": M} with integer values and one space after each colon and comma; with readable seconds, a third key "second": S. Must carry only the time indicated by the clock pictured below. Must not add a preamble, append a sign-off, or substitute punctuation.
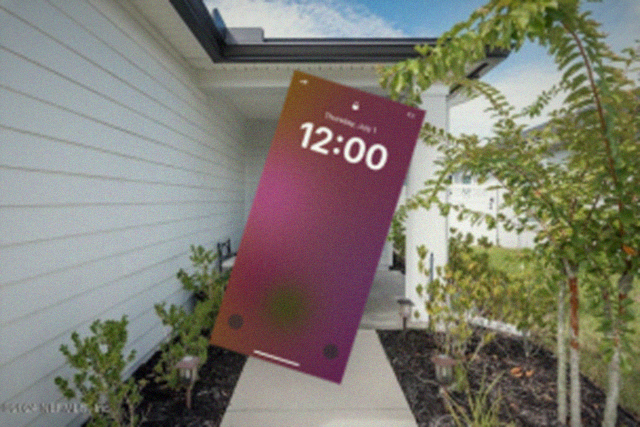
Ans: {"hour": 12, "minute": 0}
